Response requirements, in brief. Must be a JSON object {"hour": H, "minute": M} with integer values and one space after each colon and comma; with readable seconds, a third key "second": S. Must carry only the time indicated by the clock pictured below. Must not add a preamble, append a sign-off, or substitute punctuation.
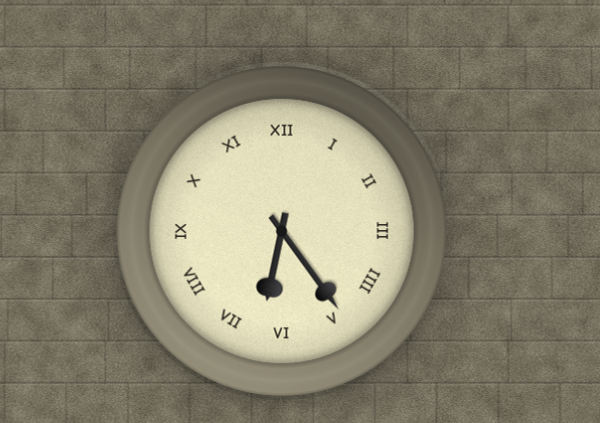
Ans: {"hour": 6, "minute": 24}
